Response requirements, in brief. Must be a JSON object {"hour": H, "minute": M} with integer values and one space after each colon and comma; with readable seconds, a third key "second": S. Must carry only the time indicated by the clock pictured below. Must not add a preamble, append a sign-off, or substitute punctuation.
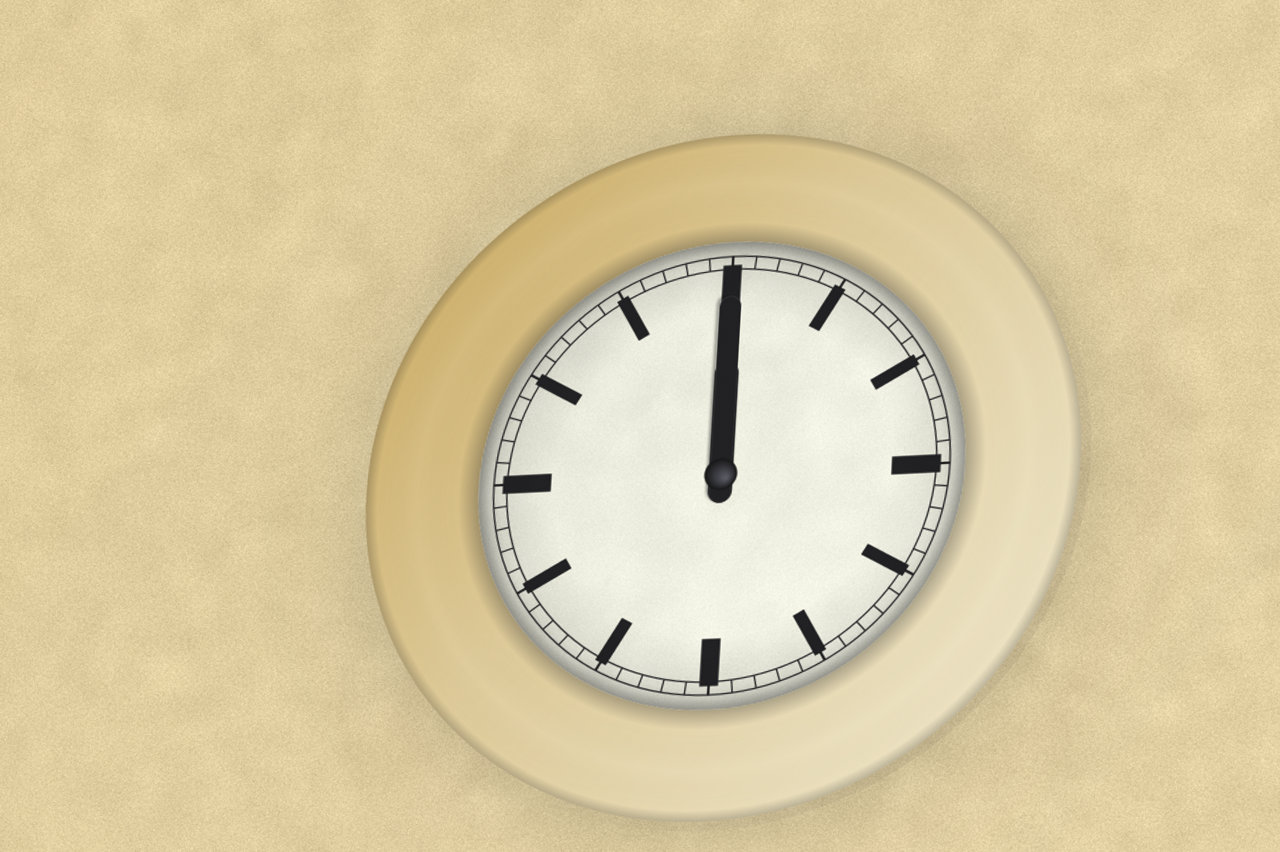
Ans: {"hour": 12, "minute": 0}
